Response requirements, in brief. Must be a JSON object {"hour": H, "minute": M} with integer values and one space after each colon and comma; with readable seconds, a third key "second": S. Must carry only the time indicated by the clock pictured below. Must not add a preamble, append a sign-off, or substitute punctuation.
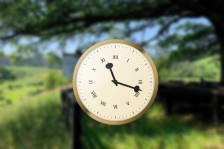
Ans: {"hour": 11, "minute": 18}
